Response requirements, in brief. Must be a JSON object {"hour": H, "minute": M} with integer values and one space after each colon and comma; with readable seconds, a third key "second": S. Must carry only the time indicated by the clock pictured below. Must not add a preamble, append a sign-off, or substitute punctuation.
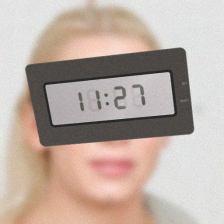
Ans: {"hour": 11, "minute": 27}
